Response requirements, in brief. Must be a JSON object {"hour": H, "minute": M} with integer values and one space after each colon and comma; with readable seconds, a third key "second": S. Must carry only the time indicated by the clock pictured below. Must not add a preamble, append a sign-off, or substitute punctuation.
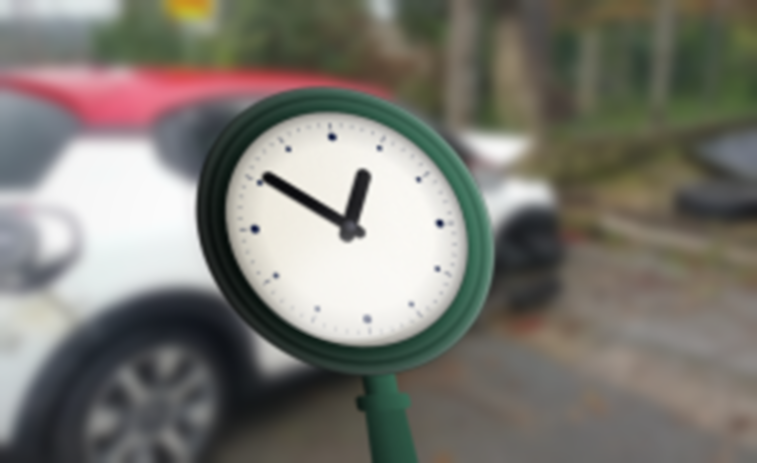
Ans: {"hour": 12, "minute": 51}
